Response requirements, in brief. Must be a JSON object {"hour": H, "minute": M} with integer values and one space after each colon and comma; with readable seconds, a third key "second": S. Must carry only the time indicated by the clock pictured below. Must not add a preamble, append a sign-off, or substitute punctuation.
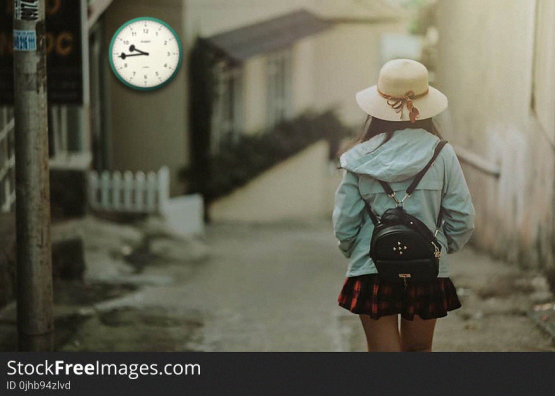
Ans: {"hour": 9, "minute": 44}
